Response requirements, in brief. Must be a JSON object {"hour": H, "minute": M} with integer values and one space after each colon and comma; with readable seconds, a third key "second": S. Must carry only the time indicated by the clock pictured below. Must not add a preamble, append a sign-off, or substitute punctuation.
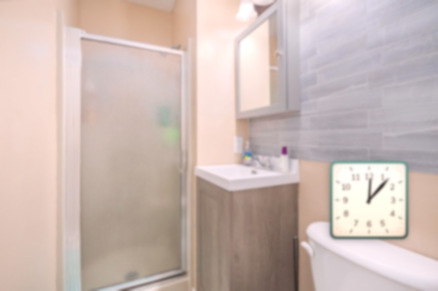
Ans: {"hour": 12, "minute": 7}
